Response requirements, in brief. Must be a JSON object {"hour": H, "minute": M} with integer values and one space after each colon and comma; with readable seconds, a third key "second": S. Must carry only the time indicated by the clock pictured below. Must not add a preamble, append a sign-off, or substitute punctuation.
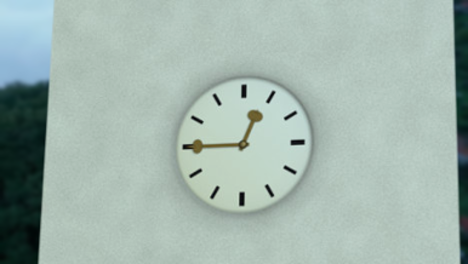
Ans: {"hour": 12, "minute": 45}
